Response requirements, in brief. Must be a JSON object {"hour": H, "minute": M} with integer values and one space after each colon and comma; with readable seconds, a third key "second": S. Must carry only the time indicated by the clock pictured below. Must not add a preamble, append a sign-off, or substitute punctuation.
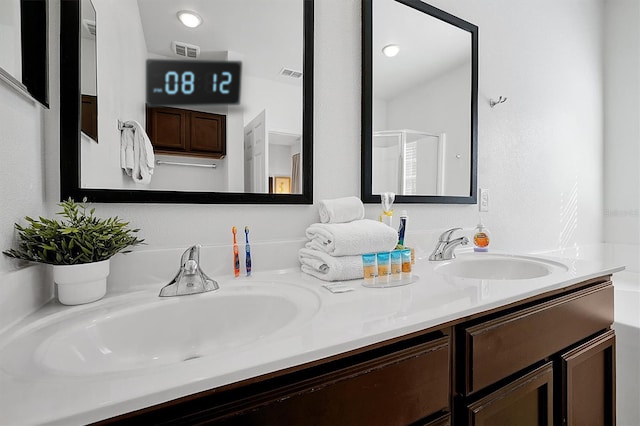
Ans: {"hour": 8, "minute": 12}
